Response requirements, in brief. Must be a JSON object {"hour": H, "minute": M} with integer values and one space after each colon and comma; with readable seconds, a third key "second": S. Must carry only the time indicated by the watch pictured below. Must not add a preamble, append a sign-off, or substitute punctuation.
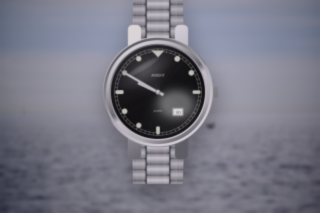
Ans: {"hour": 9, "minute": 50}
